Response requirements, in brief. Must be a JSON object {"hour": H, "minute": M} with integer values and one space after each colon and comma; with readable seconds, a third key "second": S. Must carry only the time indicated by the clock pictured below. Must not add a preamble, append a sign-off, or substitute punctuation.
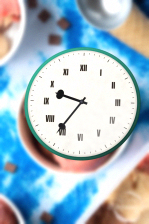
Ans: {"hour": 9, "minute": 36}
